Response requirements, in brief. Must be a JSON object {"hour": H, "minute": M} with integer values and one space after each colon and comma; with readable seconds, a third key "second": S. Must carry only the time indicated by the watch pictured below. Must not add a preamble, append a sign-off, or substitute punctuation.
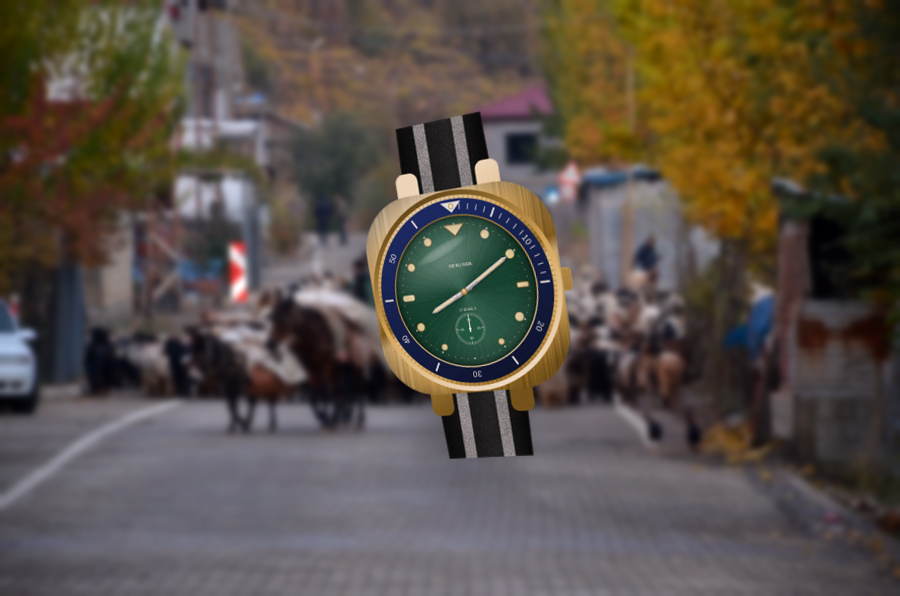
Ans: {"hour": 8, "minute": 10}
